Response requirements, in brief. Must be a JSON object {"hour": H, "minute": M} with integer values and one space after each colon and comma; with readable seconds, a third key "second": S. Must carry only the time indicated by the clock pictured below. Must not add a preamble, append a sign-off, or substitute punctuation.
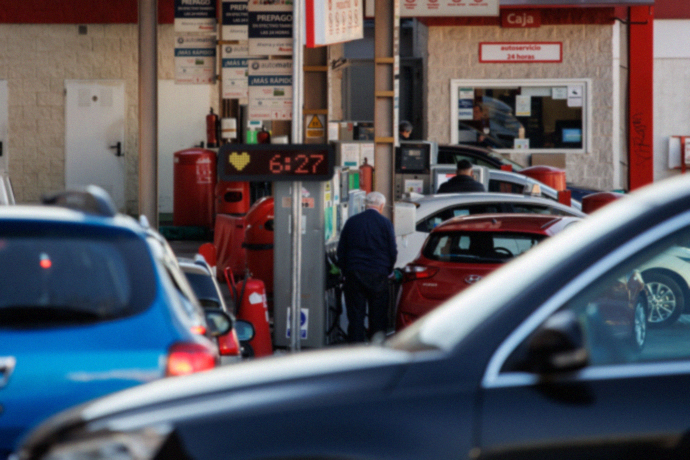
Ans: {"hour": 6, "minute": 27}
